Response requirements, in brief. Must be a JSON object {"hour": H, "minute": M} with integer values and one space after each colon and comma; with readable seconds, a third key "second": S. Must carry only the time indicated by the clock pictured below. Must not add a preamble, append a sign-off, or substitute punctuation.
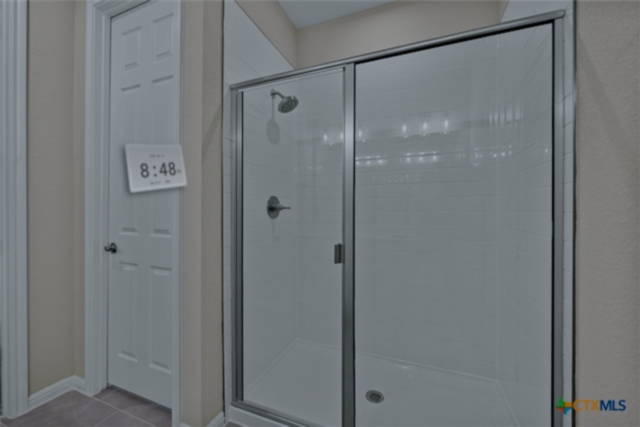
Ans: {"hour": 8, "minute": 48}
